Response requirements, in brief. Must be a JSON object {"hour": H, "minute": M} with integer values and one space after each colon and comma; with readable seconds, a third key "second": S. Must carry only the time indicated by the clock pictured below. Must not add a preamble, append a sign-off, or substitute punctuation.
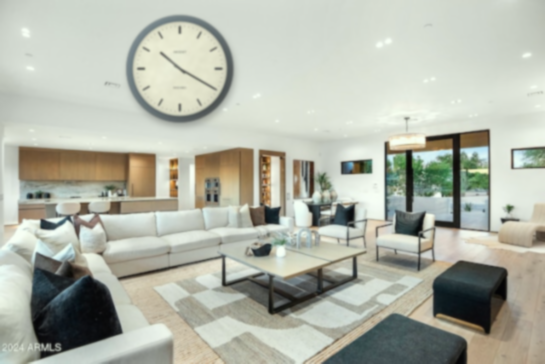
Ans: {"hour": 10, "minute": 20}
